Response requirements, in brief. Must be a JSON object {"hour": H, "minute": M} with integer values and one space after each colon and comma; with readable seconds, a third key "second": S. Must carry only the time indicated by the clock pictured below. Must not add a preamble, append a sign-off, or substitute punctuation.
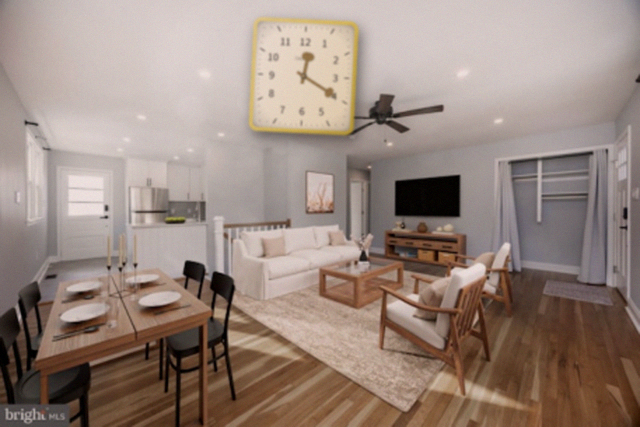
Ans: {"hour": 12, "minute": 20}
